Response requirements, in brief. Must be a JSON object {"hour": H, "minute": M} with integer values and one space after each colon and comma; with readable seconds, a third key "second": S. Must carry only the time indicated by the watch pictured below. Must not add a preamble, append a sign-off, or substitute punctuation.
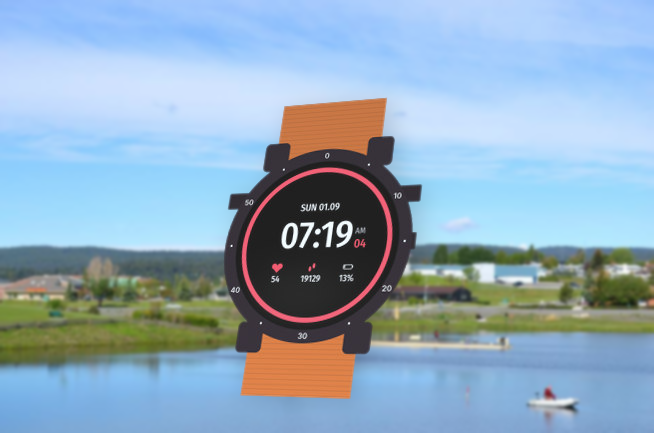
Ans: {"hour": 7, "minute": 19, "second": 4}
